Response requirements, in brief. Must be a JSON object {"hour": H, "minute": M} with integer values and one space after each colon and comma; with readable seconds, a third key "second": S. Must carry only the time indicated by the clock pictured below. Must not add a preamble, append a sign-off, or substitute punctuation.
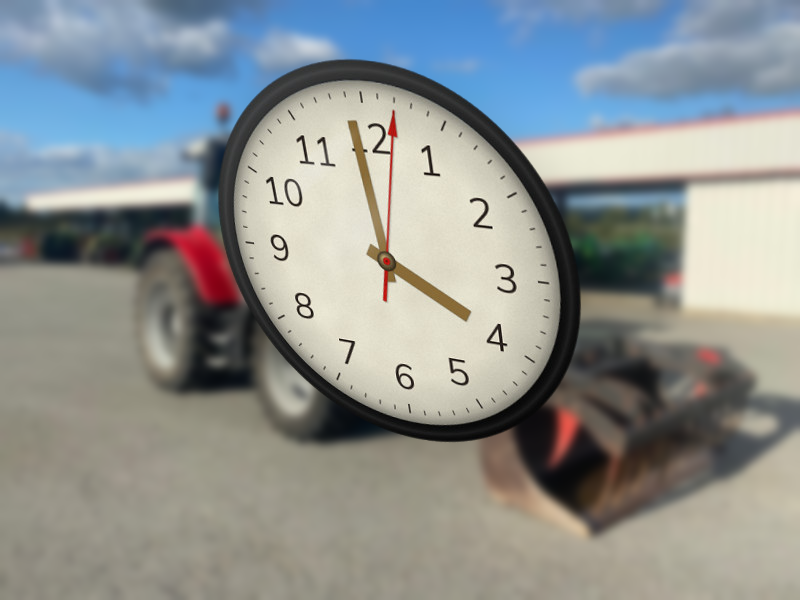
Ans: {"hour": 3, "minute": 59, "second": 2}
